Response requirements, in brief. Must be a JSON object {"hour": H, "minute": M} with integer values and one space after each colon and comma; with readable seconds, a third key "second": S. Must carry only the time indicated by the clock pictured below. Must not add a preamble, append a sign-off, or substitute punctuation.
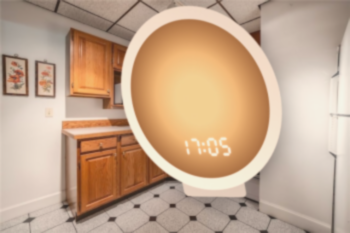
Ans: {"hour": 17, "minute": 5}
